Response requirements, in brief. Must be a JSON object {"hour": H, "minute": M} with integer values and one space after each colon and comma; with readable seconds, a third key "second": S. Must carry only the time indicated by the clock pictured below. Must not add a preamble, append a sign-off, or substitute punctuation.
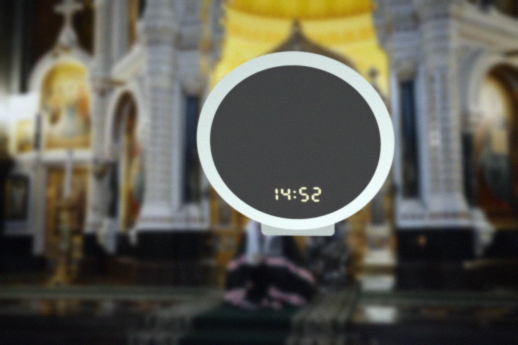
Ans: {"hour": 14, "minute": 52}
